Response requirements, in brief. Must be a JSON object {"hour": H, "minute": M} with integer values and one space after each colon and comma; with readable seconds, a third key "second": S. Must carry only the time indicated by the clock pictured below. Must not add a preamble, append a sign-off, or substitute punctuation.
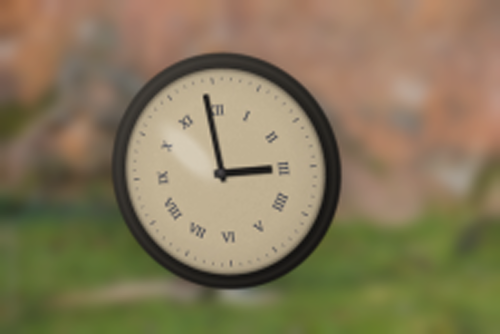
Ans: {"hour": 2, "minute": 59}
